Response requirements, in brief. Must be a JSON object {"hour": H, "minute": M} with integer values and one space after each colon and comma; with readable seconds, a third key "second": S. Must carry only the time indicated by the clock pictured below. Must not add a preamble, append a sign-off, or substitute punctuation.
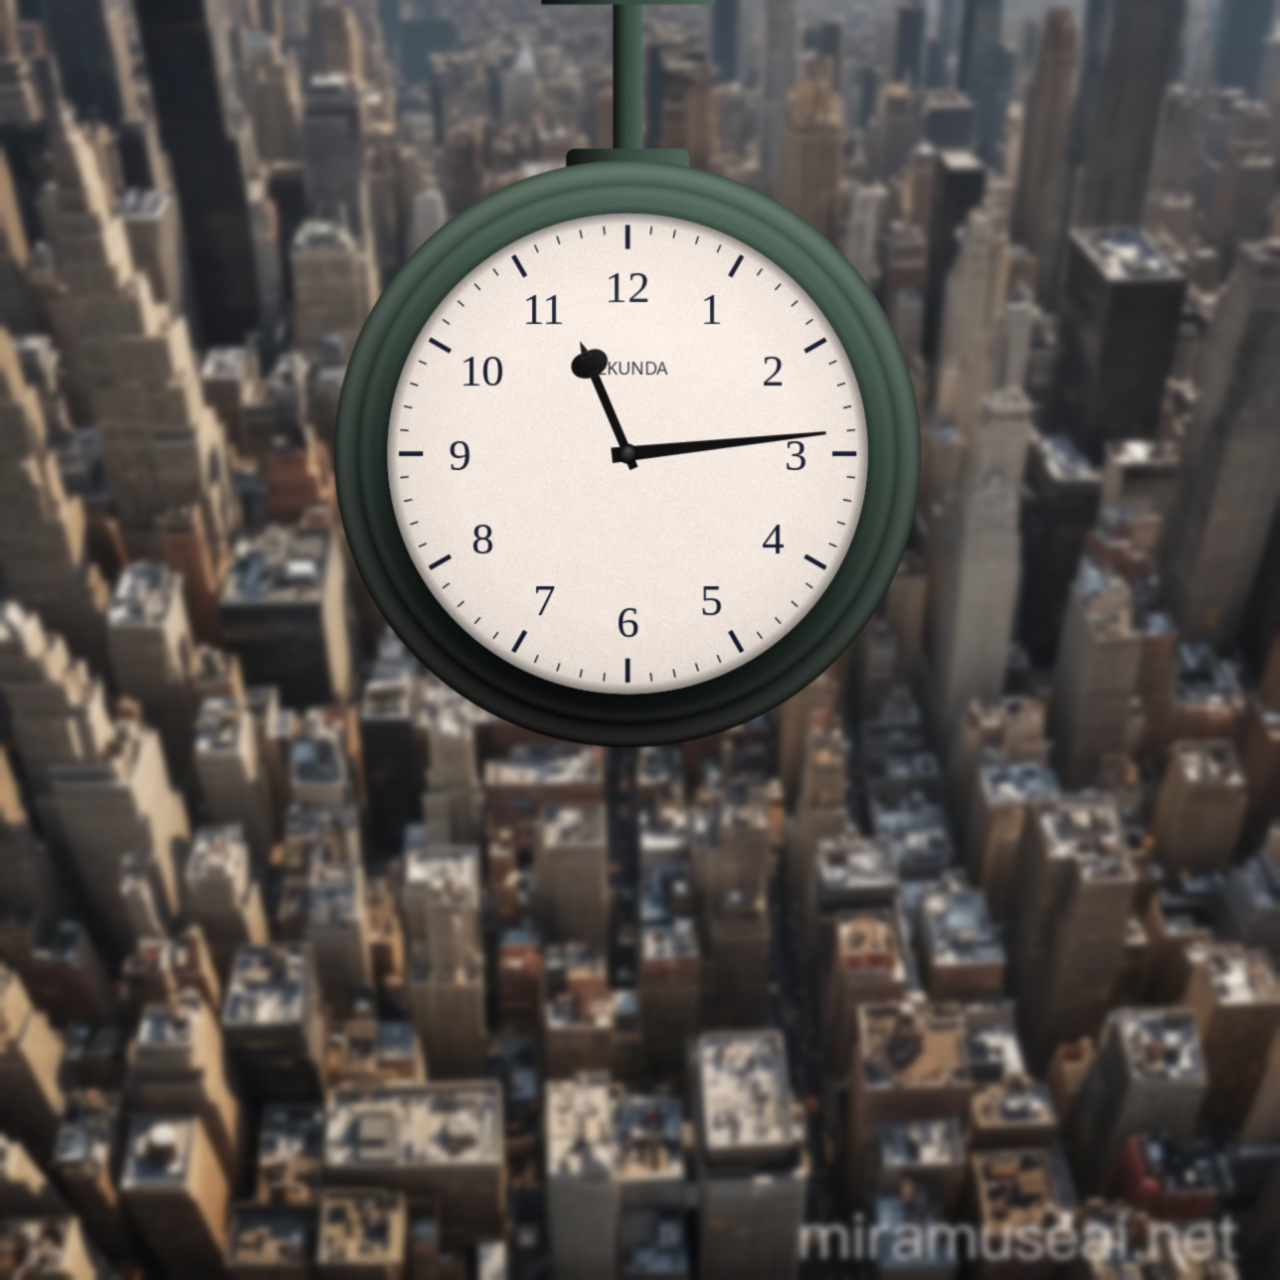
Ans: {"hour": 11, "minute": 14}
